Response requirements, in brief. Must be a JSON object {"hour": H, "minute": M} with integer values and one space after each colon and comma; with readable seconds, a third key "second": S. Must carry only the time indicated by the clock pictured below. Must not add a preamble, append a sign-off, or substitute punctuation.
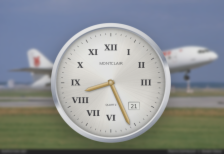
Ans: {"hour": 8, "minute": 26}
